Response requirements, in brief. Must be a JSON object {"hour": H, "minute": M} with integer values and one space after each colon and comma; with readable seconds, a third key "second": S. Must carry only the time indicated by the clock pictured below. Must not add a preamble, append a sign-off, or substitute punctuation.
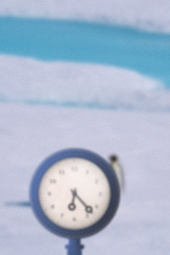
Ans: {"hour": 6, "minute": 23}
